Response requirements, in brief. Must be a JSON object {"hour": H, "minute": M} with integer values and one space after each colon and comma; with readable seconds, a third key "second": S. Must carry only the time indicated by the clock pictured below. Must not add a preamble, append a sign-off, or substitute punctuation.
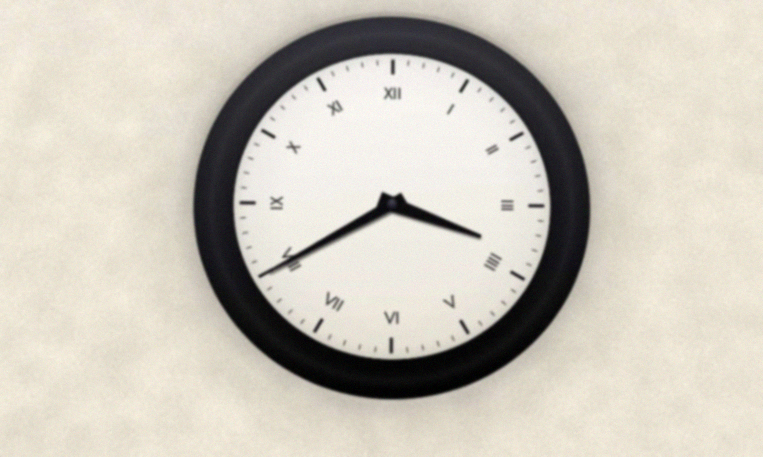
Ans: {"hour": 3, "minute": 40}
